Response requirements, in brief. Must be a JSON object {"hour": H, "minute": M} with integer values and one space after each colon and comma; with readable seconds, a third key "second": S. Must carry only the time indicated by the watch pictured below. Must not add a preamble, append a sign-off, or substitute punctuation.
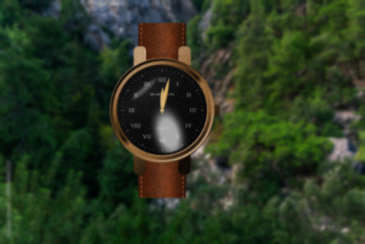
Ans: {"hour": 12, "minute": 2}
